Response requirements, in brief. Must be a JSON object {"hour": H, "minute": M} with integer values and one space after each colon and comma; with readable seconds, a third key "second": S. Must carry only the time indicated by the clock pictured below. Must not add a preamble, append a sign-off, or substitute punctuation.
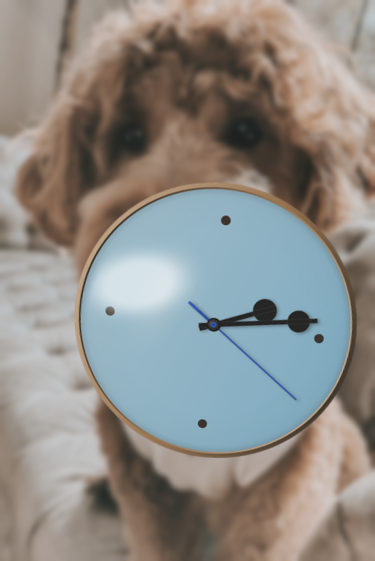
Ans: {"hour": 2, "minute": 13, "second": 21}
